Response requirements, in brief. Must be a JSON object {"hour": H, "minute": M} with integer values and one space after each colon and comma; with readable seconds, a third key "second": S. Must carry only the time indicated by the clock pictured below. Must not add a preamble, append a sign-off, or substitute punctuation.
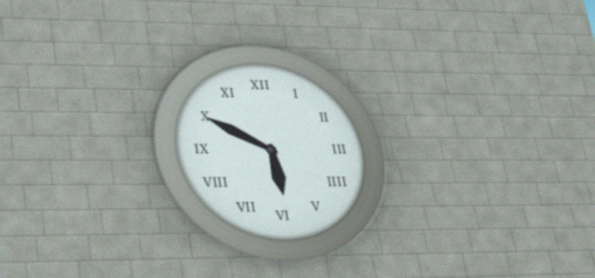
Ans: {"hour": 5, "minute": 50}
